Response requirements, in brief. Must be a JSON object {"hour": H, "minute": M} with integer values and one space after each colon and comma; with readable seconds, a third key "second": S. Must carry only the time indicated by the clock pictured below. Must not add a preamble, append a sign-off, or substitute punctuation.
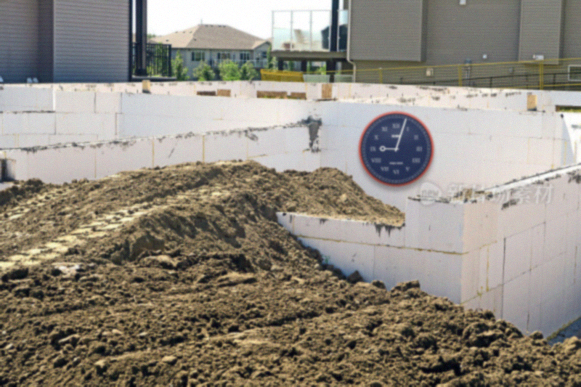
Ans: {"hour": 9, "minute": 3}
